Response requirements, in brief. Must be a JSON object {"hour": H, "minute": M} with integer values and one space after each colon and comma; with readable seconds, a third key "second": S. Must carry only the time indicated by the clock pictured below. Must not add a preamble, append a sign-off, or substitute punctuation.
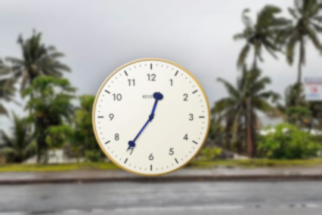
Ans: {"hour": 12, "minute": 36}
